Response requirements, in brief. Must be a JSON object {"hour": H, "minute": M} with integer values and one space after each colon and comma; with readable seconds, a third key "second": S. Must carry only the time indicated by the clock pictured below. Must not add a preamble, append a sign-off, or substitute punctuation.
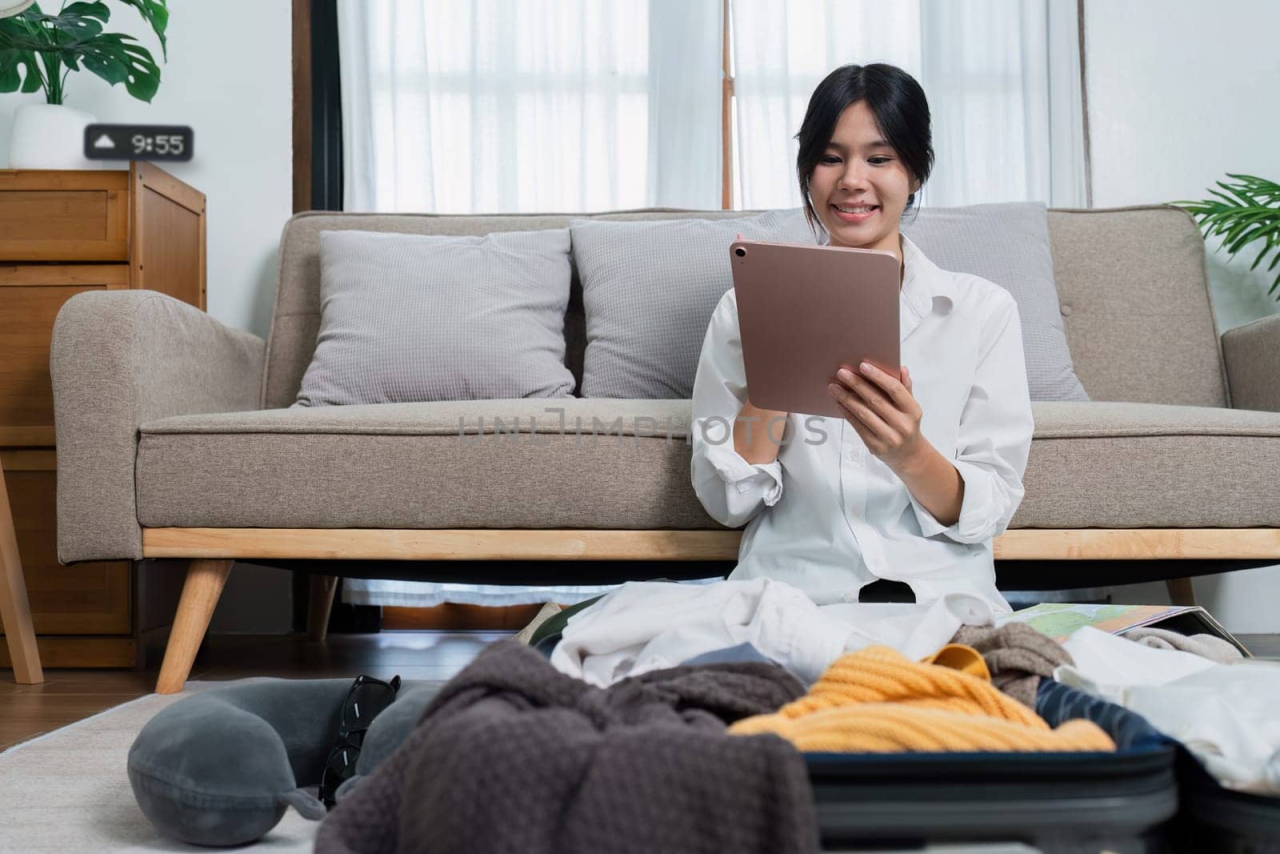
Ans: {"hour": 9, "minute": 55}
